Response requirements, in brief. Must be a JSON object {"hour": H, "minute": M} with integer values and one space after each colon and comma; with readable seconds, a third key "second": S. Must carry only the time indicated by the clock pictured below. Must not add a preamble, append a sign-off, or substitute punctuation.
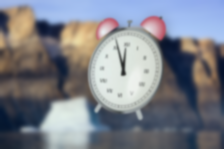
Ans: {"hour": 11, "minute": 56}
